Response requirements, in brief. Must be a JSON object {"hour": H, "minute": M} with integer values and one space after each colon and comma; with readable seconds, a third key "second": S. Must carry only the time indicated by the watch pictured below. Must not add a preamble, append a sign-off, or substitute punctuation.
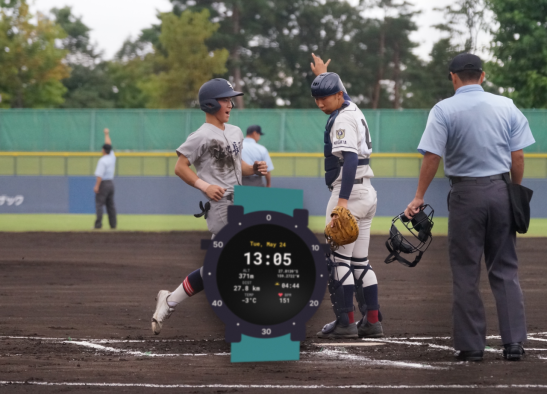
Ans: {"hour": 13, "minute": 5}
